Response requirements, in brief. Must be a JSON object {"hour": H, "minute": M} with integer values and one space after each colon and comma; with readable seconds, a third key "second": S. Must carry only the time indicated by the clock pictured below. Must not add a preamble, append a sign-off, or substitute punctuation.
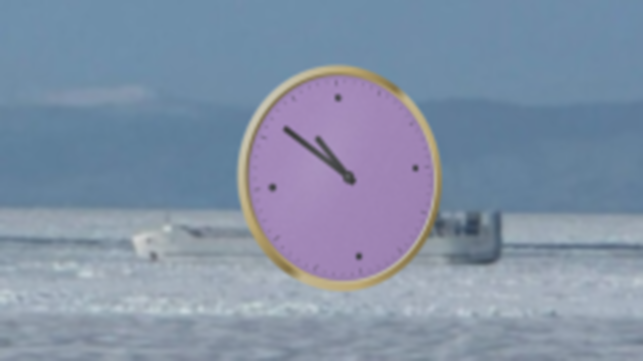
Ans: {"hour": 10, "minute": 52}
